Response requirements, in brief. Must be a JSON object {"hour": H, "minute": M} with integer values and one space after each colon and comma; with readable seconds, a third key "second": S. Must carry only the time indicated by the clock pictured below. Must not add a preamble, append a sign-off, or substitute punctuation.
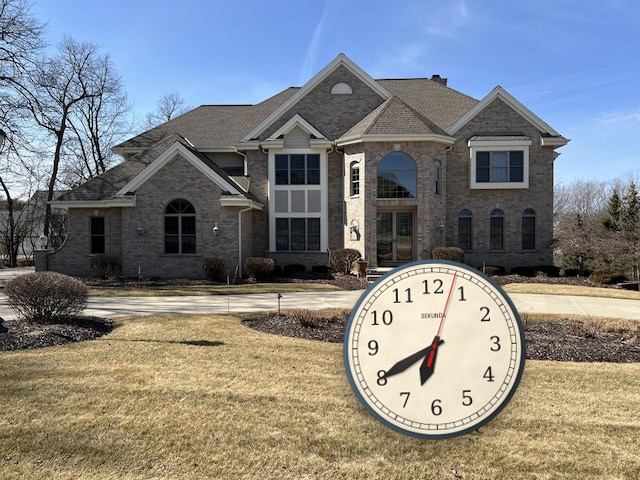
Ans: {"hour": 6, "minute": 40, "second": 3}
